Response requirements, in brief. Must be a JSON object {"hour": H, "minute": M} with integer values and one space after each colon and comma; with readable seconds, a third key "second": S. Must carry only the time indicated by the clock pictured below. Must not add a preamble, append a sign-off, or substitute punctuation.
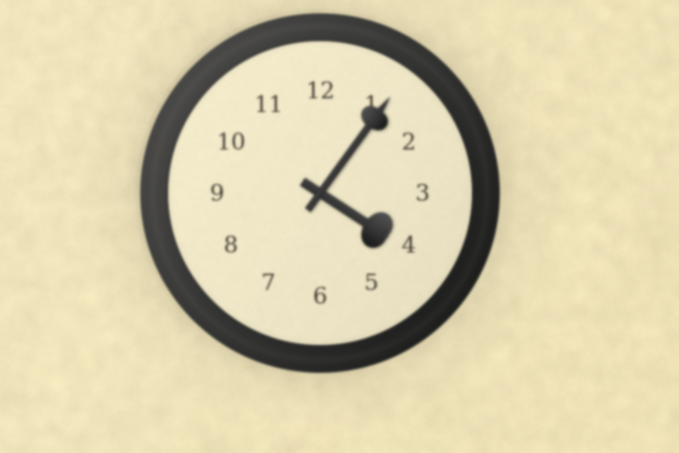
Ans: {"hour": 4, "minute": 6}
